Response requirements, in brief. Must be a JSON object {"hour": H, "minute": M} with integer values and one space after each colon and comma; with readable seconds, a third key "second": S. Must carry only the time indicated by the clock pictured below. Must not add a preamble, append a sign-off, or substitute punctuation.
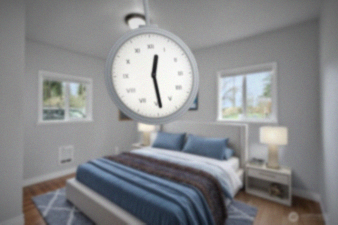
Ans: {"hour": 12, "minute": 29}
